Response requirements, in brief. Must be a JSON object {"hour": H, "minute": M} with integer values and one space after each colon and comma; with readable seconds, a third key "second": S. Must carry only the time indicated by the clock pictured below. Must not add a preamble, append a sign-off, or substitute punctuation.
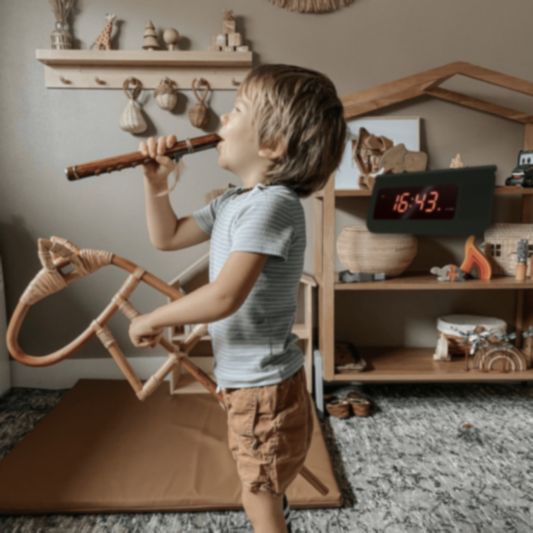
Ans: {"hour": 16, "minute": 43}
